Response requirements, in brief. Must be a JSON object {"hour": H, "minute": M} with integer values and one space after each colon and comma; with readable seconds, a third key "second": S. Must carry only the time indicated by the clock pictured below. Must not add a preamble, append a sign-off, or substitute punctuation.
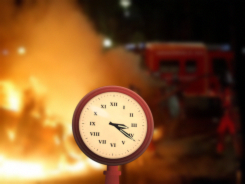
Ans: {"hour": 3, "minute": 21}
